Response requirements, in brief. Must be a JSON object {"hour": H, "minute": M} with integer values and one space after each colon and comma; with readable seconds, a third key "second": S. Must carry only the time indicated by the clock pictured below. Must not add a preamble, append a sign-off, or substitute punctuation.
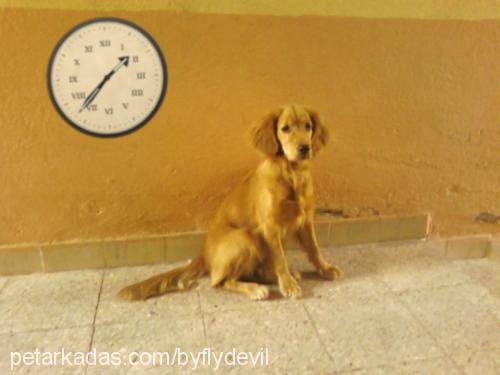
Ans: {"hour": 1, "minute": 37}
